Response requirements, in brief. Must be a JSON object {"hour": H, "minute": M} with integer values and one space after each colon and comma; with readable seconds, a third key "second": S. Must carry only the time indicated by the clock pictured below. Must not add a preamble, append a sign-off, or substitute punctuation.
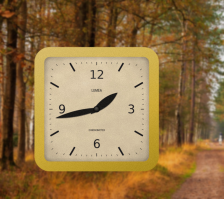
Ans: {"hour": 1, "minute": 43}
